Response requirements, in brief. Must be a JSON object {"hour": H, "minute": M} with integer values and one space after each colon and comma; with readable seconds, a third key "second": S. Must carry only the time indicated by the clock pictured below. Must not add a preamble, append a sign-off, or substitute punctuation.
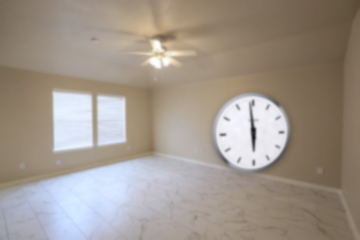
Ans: {"hour": 5, "minute": 59}
